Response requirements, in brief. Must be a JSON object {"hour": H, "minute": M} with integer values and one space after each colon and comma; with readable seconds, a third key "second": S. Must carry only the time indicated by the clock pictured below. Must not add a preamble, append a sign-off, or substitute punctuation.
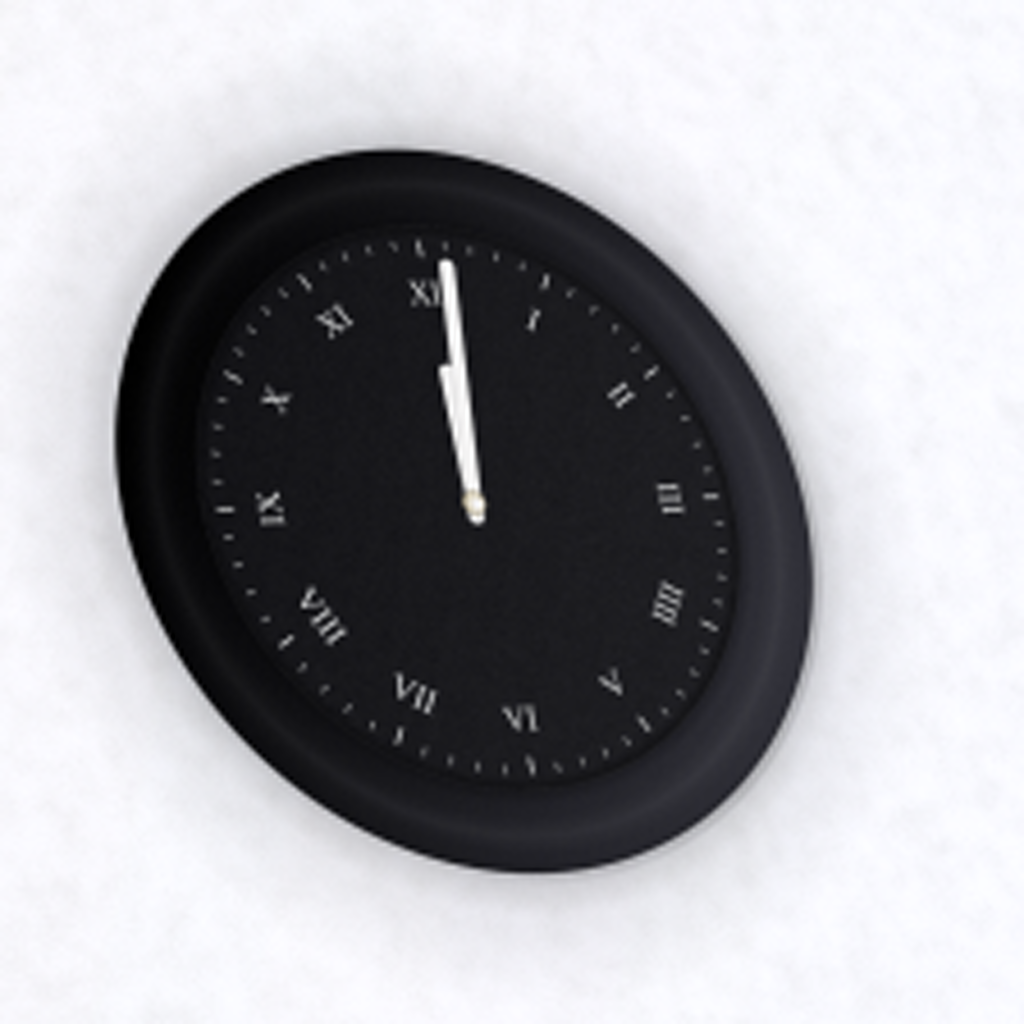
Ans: {"hour": 12, "minute": 1}
